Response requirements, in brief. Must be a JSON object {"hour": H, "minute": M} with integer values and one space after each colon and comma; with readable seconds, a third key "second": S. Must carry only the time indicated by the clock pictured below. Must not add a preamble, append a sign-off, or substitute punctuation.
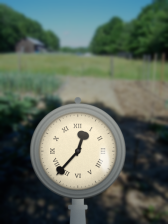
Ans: {"hour": 12, "minute": 37}
